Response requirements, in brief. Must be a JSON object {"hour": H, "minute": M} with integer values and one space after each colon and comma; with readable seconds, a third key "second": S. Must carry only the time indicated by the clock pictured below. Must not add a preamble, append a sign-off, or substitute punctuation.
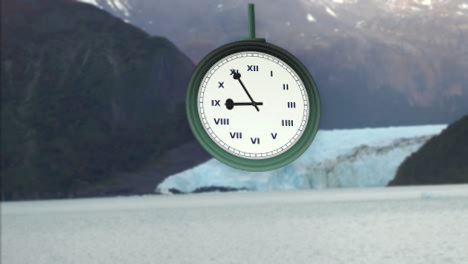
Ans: {"hour": 8, "minute": 55}
